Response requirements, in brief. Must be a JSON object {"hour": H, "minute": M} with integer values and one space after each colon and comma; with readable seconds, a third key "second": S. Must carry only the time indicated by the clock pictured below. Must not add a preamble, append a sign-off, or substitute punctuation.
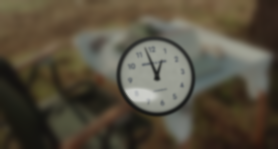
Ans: {"hour": 12, "minute": 58}
